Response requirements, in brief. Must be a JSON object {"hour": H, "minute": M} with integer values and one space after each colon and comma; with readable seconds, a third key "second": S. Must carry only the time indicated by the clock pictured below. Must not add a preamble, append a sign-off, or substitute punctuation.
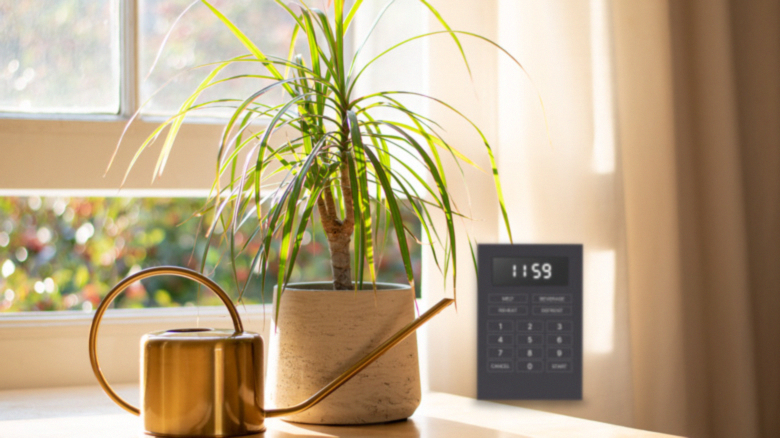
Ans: {"hour": 11, "minute": 59}
